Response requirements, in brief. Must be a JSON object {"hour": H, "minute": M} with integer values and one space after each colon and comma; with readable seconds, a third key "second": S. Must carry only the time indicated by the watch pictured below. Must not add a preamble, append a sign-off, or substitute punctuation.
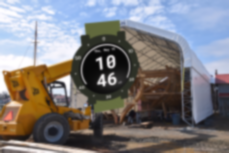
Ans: {"hour": 10, "minute": 46}
